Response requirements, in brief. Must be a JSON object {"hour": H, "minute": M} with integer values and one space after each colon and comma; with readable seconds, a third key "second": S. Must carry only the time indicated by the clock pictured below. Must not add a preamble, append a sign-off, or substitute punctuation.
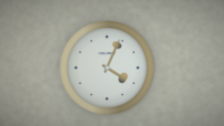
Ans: {"hour": 4, "minute": 4}
